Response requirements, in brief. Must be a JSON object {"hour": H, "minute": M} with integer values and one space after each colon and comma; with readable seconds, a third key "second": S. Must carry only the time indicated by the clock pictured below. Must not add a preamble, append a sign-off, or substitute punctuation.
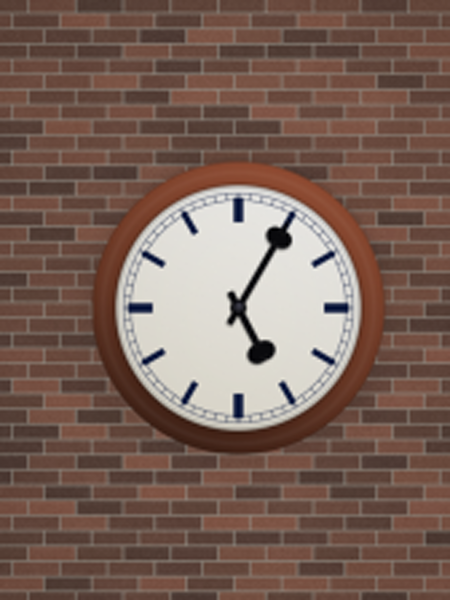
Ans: {"hour": 5, "minute": 5}
